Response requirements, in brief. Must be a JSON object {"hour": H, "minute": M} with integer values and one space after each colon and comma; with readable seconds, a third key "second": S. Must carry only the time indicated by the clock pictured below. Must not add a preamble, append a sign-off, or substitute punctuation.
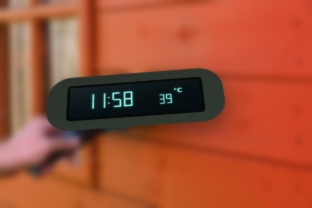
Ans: {"hour": 11, "minute": 58}
